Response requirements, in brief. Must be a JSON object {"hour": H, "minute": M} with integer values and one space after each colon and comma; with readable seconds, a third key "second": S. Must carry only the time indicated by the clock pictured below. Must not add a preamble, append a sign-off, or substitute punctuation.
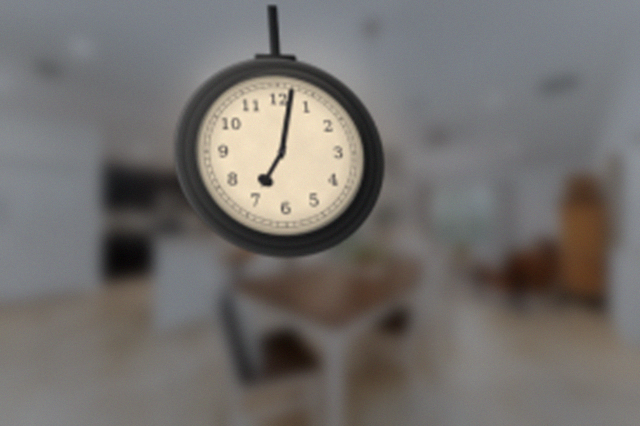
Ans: {"hour": 7, "minute": 2}
